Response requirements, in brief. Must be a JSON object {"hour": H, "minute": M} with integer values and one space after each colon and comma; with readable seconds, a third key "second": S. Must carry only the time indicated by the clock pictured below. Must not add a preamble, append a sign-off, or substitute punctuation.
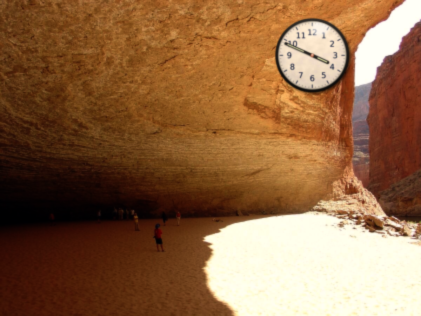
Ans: {"hour": 3, "minute": 49}
